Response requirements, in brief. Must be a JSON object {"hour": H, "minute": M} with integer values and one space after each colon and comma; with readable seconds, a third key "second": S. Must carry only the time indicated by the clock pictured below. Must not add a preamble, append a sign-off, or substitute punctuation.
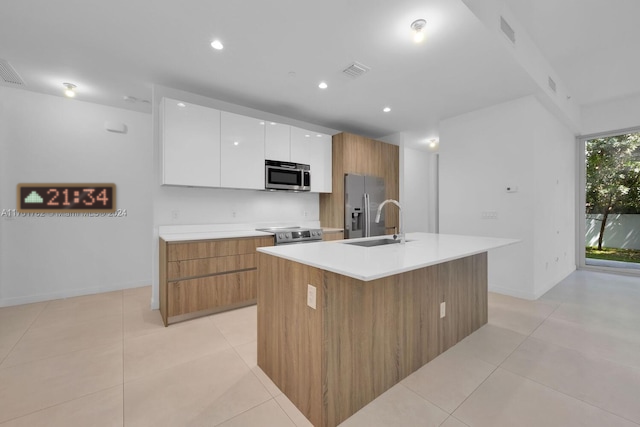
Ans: {"hour": 21, "minute": 34}
